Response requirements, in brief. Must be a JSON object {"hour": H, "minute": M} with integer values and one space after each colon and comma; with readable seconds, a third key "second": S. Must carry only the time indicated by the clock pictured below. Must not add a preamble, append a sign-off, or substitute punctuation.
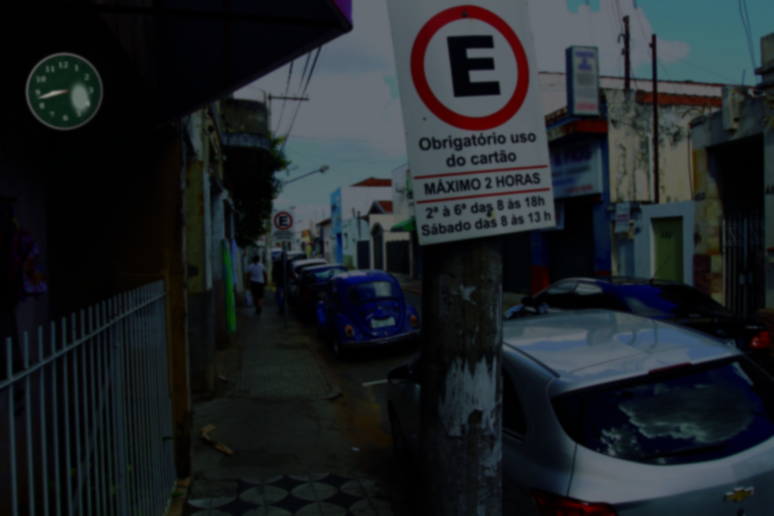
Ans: {"hour": 8, "minute": 43}
